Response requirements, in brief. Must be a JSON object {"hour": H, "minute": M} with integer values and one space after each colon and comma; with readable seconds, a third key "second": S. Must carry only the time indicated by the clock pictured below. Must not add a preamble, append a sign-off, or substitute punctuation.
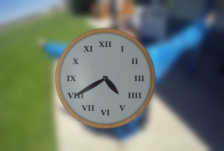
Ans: {"hour": 4, "minute": 40}
